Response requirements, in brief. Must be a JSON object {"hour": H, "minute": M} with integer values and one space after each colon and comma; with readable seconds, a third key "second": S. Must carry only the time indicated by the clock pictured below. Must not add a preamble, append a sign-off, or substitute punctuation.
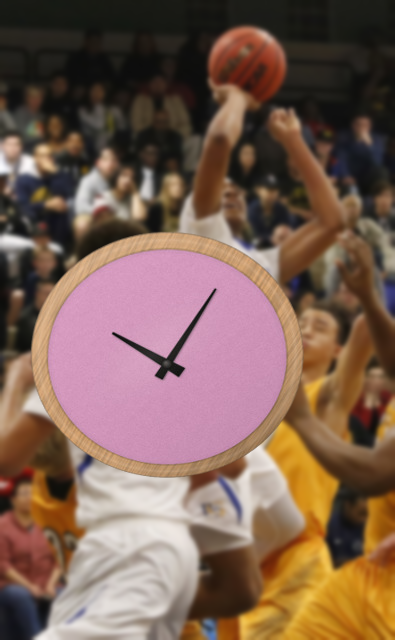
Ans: {"hour": 10, "minute": 5}
